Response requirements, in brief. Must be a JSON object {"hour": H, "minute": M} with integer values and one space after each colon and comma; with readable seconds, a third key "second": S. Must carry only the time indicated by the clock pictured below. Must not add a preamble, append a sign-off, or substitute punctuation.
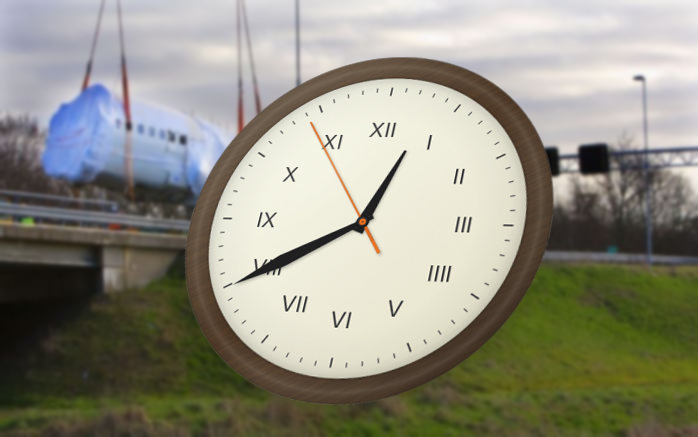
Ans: {"hour": 12, "minute": 39, "second": 54}
